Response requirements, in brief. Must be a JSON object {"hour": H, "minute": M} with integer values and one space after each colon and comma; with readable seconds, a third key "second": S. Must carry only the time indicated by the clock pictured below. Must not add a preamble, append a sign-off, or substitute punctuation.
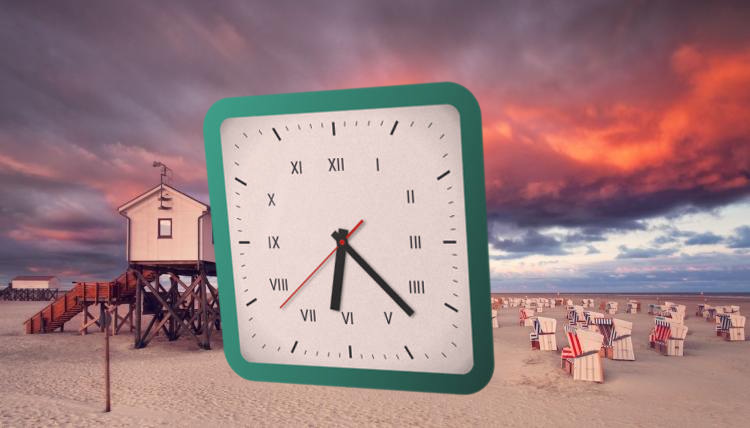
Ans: {"hour": 6, "minute": 22, "second": 38}
